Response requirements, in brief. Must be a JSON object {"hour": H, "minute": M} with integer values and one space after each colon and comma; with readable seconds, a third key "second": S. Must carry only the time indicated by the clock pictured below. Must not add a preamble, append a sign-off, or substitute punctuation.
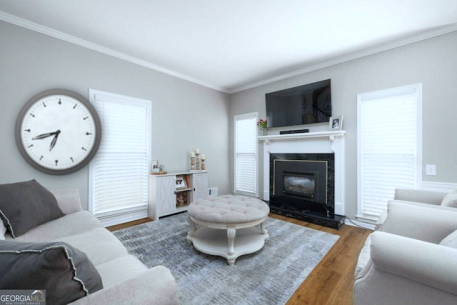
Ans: {"hour": 6, "minute": 42}
